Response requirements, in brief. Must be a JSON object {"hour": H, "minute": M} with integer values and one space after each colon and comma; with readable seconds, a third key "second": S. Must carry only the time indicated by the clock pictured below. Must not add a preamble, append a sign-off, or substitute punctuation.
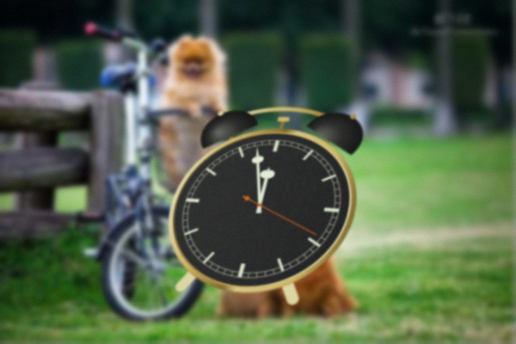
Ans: {"hour": 11, "minute": 57, "second": 19}
